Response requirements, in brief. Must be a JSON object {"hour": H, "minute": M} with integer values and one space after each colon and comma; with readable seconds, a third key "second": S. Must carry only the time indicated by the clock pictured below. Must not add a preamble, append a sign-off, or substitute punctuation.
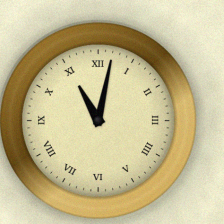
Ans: {"hour": 11, "minute": 2}
